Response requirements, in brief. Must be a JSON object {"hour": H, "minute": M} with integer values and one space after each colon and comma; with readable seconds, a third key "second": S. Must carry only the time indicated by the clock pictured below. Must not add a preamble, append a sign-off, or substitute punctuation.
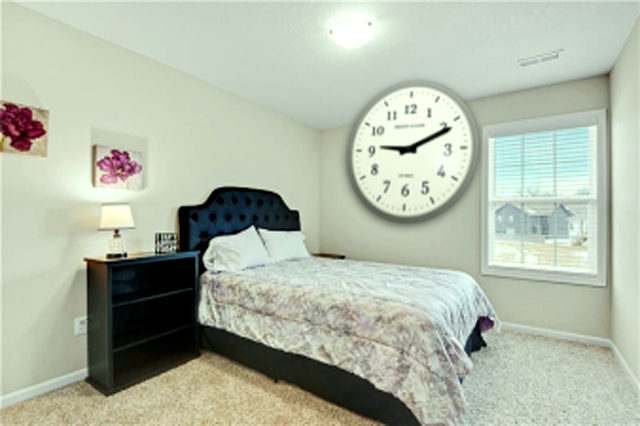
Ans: {"hour": 9, "minute": 11}
